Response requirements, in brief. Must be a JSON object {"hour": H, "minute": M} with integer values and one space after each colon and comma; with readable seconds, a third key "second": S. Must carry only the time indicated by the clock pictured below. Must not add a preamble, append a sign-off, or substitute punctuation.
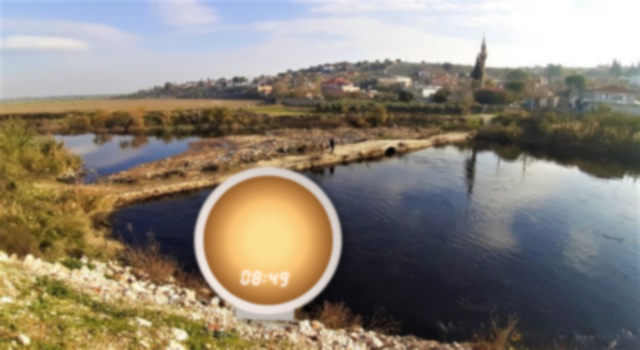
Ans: {"hour": 8, "minute": 49}
